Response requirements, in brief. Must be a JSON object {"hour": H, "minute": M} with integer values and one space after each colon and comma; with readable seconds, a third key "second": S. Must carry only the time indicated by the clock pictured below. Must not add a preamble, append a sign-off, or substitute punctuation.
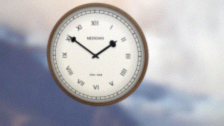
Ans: {"hour": 1, "minute": 51}
